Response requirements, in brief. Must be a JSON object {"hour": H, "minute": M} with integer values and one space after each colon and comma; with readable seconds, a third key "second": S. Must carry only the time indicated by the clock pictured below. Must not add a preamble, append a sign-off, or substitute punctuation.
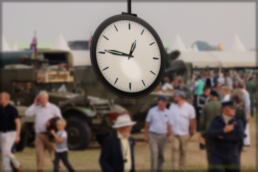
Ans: {"hour": 12, "minute": 46}
